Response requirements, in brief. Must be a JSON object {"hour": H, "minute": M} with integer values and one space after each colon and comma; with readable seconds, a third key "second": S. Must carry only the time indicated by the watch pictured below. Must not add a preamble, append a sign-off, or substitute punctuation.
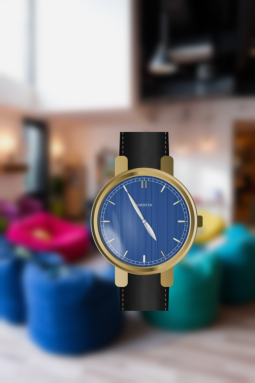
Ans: {"hour": 4, "minute": 55}
